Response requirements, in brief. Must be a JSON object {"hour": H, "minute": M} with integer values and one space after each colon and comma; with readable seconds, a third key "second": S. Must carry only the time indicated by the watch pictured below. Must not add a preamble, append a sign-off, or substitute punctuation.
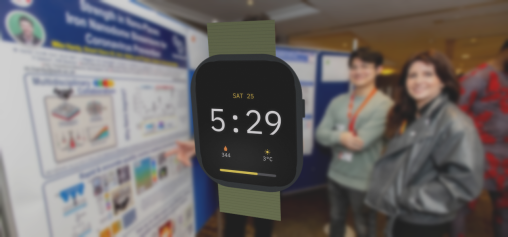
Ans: {"hour": 5, "minute": 29}
